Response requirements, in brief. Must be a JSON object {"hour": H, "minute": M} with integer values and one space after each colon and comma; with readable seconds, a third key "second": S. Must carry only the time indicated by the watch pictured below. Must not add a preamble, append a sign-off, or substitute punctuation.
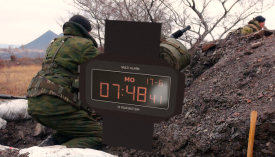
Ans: {"hour": 7, "minute": 48, "second": 41}
